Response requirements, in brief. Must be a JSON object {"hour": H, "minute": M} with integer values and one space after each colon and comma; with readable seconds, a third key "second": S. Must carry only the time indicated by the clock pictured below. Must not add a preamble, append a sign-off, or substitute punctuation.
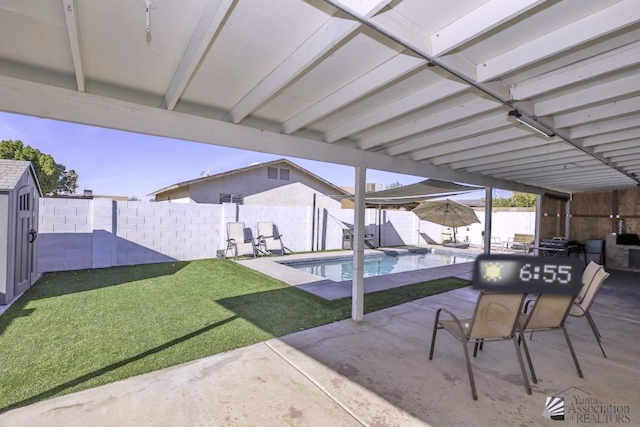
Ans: {"hour": 6, "minute": 55}
